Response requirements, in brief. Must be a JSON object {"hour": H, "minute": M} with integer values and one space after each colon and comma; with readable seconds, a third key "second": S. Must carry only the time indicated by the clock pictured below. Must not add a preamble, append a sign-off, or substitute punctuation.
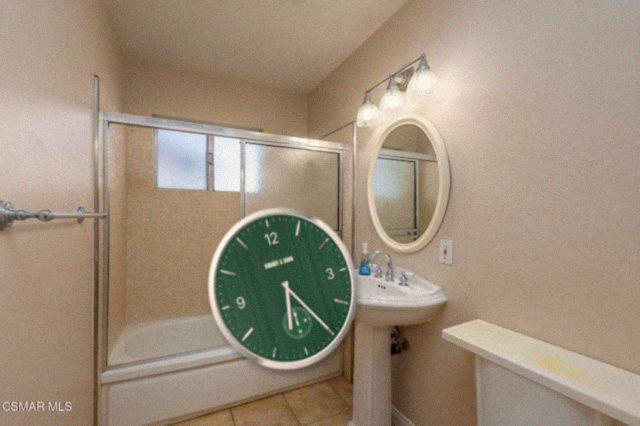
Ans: {"hour": 6, "minute": 25}
